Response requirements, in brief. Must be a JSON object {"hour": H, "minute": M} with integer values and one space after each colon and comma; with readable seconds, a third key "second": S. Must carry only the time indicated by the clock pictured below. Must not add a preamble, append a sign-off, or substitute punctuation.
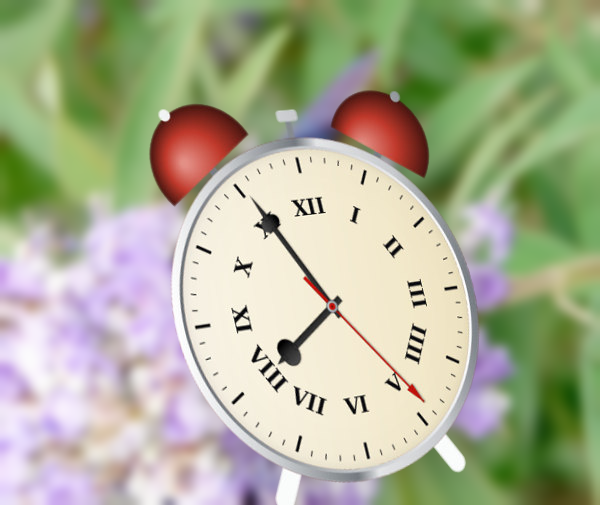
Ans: {"hour": 7, "minute": 55, "second": 24}
